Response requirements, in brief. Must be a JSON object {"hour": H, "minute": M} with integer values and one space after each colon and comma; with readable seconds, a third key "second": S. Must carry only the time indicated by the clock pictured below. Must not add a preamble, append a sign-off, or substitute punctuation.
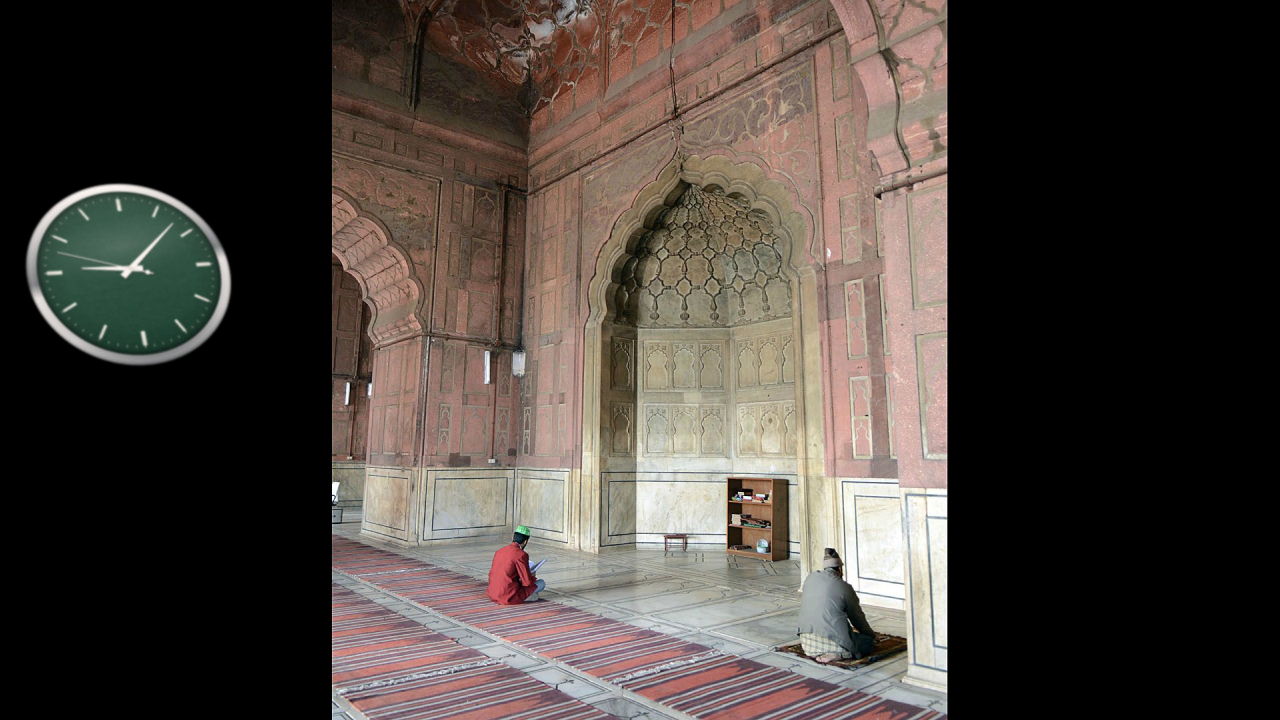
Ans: {"hour": 9, "minute": 7, "second": 48}
